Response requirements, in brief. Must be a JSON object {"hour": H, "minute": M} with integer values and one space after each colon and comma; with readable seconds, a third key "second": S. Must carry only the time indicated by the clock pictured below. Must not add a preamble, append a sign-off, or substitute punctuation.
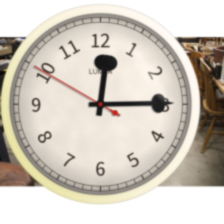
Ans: {"hour": 12, "minute": 14, "second": 50}
